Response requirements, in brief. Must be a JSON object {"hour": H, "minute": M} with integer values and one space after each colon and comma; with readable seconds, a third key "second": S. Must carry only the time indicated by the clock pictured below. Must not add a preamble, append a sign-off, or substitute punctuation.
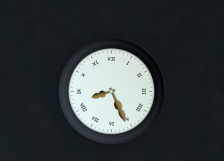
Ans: {"hour": 8, "minute": 26}
